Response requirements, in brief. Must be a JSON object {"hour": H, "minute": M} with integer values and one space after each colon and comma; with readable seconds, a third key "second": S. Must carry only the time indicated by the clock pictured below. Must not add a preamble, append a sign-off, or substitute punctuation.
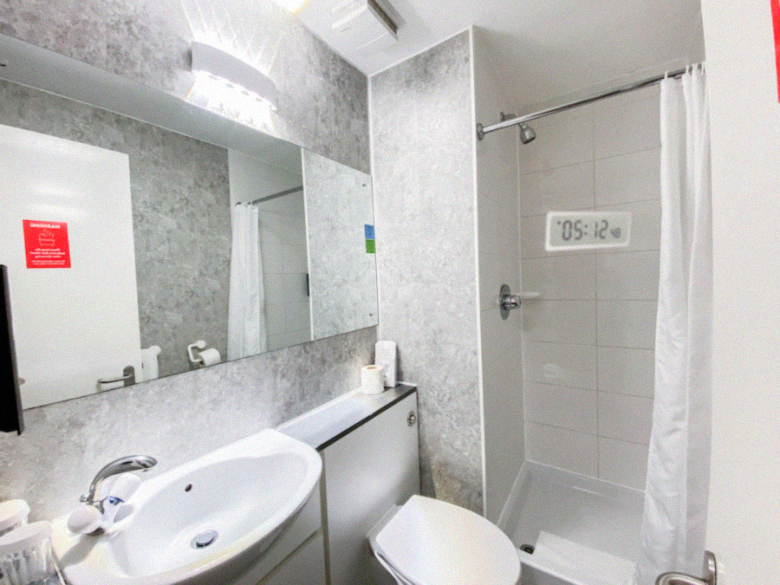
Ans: {"hour": 5, "minute": 12}
